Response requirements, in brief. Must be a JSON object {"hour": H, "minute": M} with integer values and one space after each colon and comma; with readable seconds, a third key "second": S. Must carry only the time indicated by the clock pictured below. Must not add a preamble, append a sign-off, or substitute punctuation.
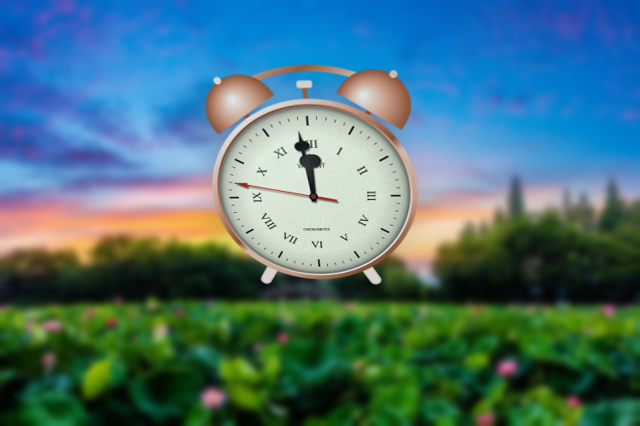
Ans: {"hour": 11, "minute": 58, "second": 47}
